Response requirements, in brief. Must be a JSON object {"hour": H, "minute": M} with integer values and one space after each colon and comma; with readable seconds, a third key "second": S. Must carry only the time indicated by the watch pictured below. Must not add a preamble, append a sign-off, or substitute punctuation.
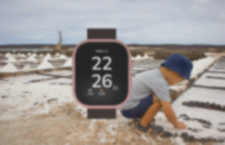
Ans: {"hour": 22, "minute": 26}
